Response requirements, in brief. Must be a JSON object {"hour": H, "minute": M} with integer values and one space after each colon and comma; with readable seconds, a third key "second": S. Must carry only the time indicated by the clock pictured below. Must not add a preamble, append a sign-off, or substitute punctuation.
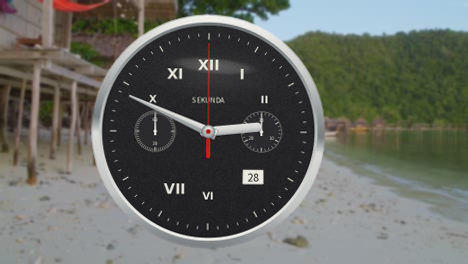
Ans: {"hour": 2, "minute": 49}
